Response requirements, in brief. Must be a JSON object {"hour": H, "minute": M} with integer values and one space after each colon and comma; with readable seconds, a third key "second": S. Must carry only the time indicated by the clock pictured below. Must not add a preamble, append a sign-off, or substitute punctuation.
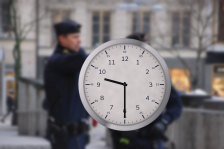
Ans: {"hour": 9, "minute": 30}
